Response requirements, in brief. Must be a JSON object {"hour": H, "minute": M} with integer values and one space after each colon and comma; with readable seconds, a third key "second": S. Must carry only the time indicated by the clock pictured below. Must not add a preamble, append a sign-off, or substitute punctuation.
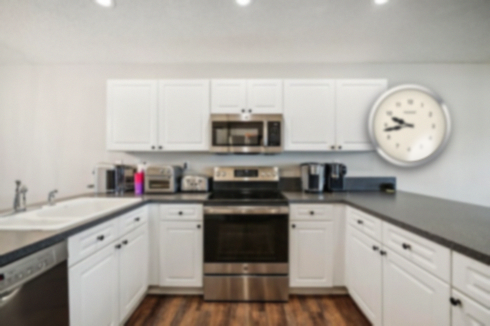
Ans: {"hour": 9, "minute": 43}
